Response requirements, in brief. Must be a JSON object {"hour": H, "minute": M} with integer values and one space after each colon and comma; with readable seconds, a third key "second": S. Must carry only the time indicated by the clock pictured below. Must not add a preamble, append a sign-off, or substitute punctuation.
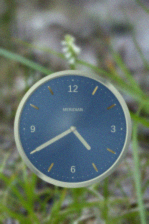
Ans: {"hour": 4, "minute": 40}
